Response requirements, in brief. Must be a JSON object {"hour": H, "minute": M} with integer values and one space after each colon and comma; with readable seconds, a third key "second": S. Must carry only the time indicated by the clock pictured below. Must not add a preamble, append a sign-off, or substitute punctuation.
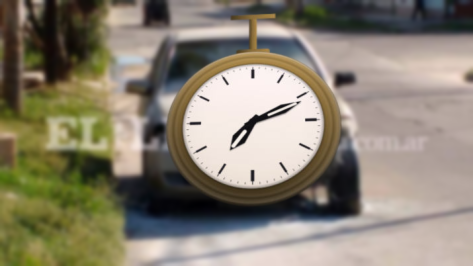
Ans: {"hour": 7, "minute": 11}
